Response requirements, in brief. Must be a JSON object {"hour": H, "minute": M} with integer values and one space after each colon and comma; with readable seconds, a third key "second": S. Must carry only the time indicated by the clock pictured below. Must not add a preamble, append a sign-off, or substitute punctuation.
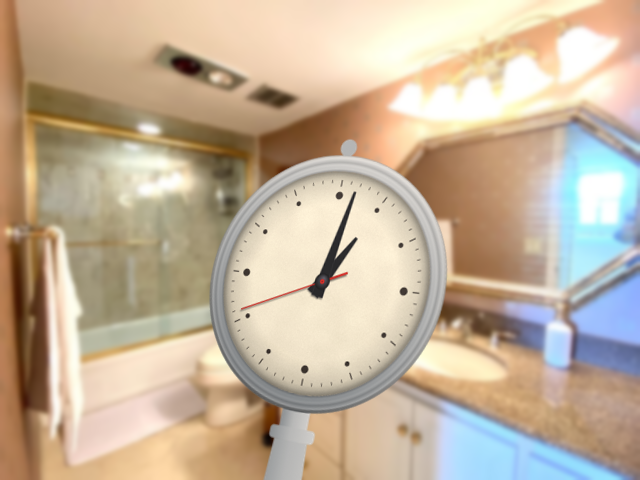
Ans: {"hour": 1, "minute": 1, "second": 41}
